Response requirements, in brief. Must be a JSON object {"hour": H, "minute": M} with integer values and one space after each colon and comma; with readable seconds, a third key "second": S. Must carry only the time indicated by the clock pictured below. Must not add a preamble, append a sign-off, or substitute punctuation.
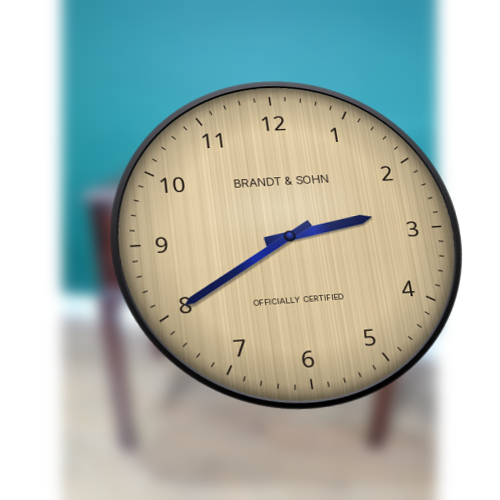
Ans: {"hour": 2, "minute": 40}
